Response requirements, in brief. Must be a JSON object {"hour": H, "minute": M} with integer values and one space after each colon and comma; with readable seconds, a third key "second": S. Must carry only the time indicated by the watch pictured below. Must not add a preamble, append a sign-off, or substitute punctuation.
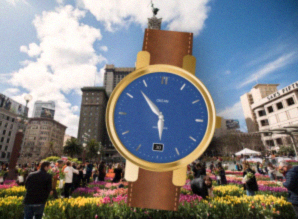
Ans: {"hour": 5, "minute": 53}
